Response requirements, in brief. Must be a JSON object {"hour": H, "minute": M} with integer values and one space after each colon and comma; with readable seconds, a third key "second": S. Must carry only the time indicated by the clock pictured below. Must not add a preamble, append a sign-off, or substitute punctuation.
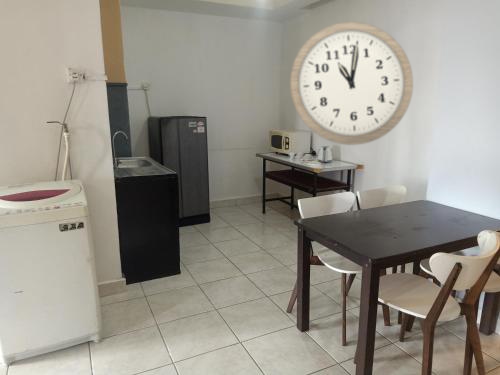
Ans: {"hour": 11, "minute": 2}
